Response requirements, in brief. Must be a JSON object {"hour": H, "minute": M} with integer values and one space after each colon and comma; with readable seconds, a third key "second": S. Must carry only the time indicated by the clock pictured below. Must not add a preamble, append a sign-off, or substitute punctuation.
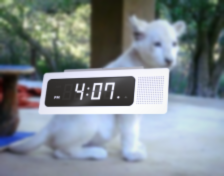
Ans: {"hour": 4, "minute": 7}
